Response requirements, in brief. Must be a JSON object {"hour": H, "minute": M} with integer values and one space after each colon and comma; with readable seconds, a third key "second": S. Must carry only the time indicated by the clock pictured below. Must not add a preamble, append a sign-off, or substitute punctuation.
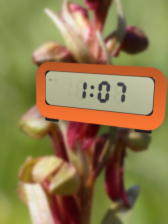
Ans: {"hour": 1, "minute": 7}
